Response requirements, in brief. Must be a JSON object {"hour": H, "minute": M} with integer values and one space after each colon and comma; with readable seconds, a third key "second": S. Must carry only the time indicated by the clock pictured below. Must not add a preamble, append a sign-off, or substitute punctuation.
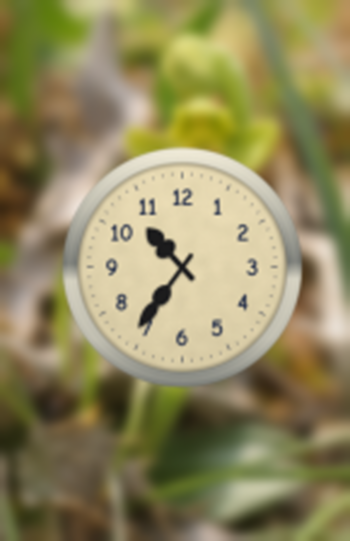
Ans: {"hour": 10, "minute": 36}
